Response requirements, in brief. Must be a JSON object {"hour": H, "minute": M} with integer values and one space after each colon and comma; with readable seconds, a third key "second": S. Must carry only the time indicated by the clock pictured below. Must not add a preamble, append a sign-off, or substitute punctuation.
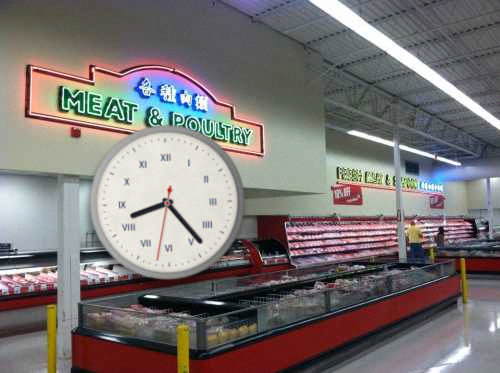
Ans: {"hour": 8, "minute": 23, "second": 32}
